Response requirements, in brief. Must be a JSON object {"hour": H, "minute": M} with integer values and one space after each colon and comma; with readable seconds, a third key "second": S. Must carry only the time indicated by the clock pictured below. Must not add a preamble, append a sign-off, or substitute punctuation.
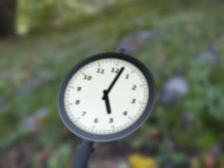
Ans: {"hour": 5, "minute": 2}
